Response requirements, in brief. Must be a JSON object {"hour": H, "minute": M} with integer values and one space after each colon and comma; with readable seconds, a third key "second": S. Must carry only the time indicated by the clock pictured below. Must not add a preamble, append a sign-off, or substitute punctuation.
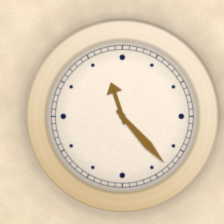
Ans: {"hour": 11, "minute": 23}
